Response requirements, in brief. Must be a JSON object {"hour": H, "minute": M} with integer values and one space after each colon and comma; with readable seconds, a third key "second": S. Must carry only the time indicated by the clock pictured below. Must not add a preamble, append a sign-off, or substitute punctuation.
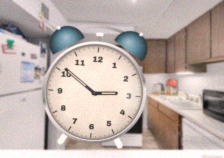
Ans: {"hour": 2, "minute": 51}
